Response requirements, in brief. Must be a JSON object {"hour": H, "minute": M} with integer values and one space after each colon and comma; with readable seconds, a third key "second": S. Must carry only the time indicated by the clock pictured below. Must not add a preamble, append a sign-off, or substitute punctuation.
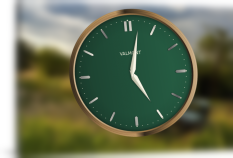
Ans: {"hour": 5, "minute": 2}
